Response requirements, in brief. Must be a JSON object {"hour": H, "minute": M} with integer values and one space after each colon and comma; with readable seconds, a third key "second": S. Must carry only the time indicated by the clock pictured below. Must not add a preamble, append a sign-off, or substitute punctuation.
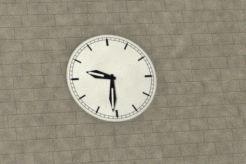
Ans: {"hour": 9, "minute": 31}
